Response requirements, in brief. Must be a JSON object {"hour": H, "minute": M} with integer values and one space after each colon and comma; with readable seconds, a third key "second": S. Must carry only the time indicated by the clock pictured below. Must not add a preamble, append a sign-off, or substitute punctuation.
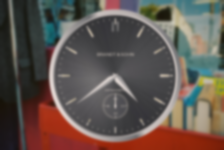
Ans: {"hour": 4, "minute": 39}
